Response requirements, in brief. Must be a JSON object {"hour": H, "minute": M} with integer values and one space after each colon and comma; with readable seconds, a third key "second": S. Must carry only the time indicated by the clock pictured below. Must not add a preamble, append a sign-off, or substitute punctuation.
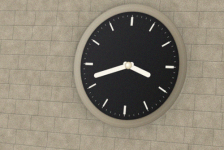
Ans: {"hour": 3, "minute": 42}
